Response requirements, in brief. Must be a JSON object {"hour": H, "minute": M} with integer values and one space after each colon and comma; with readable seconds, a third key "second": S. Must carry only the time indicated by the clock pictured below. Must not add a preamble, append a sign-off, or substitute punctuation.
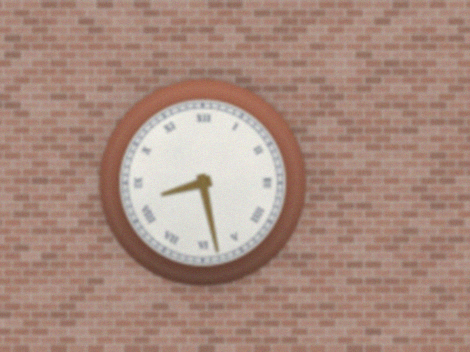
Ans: {"hour": 8, "minute": 28}
